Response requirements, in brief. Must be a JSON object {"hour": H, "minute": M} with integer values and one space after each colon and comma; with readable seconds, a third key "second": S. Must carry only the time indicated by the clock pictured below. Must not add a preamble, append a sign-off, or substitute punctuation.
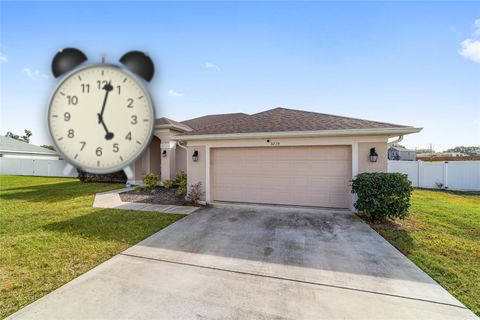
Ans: {"hour": 5, "minute": 2}
